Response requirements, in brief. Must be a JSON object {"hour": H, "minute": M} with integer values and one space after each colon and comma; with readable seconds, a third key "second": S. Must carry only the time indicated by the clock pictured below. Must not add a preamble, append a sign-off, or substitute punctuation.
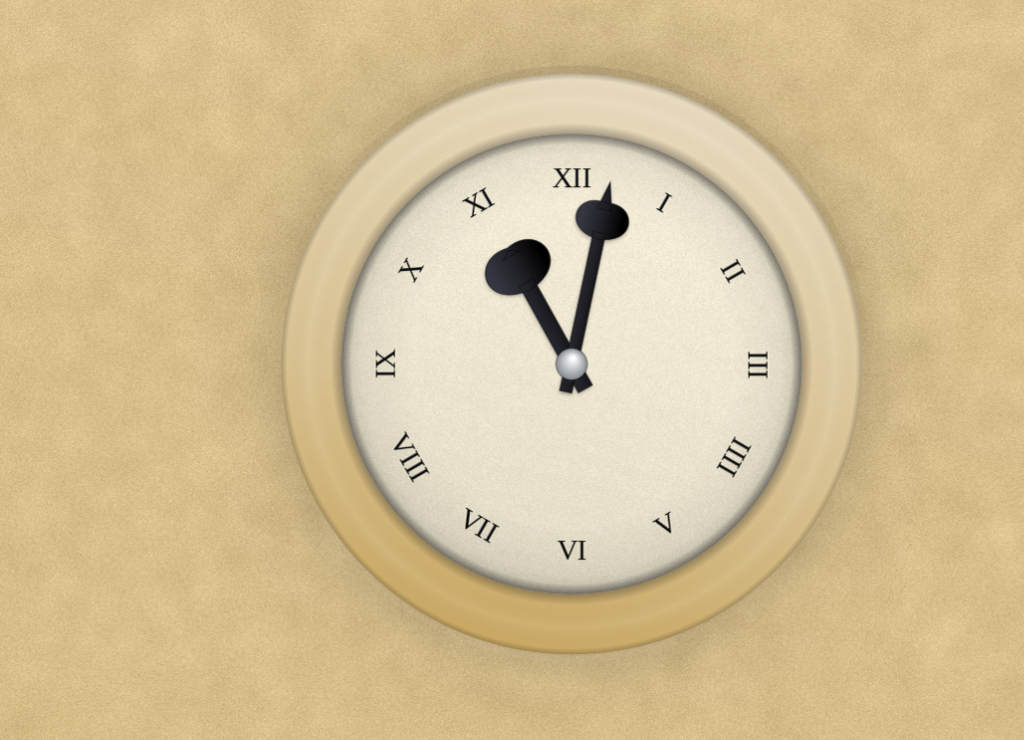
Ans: {"hour": 11, "minute": 2}
